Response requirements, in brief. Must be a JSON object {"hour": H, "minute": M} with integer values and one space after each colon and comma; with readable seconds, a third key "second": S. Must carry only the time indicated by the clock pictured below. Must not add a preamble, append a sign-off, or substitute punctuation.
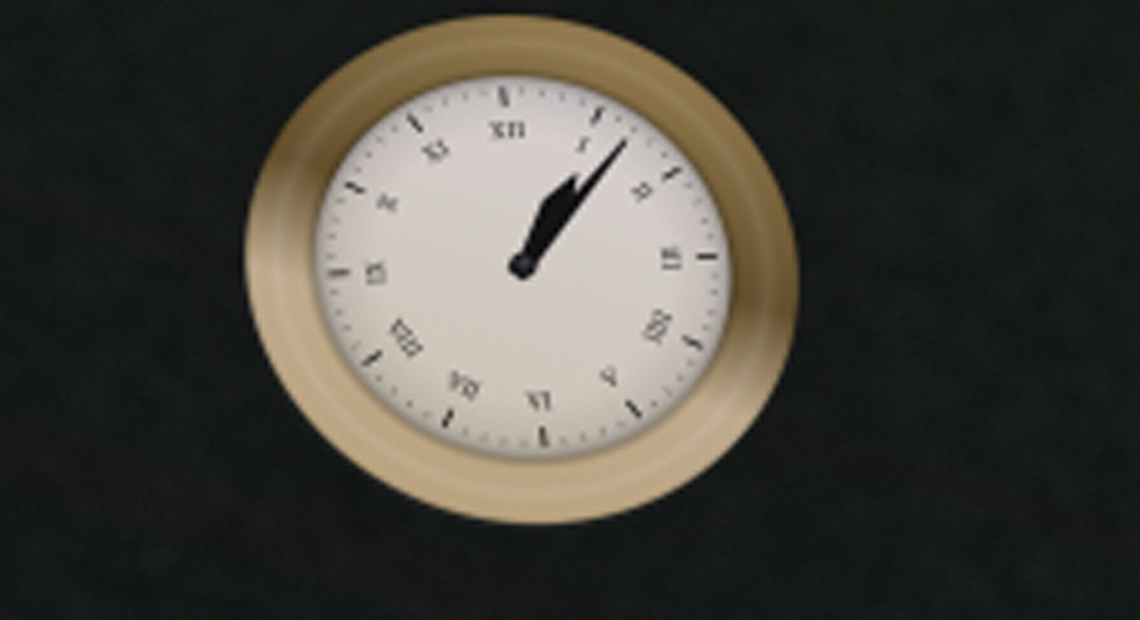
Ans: {"hour": 1, "minute": 7}
